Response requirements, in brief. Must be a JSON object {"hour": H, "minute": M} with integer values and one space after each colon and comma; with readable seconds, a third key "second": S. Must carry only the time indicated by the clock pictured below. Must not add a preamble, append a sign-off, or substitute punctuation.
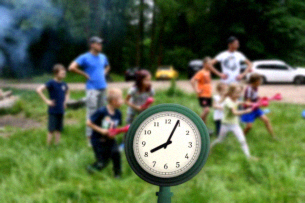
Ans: {"hour": 8, "minute": 4}
